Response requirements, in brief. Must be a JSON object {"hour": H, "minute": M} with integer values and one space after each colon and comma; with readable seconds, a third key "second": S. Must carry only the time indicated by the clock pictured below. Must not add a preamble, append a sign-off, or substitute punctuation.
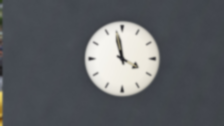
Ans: {"hour": 3, "minute": 58}
